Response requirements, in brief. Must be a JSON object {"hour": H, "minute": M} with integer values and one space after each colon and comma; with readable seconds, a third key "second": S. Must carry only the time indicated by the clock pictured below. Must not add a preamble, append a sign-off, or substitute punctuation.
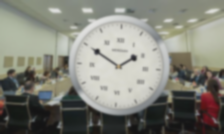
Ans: {"hour": 1, "minute": 50}
